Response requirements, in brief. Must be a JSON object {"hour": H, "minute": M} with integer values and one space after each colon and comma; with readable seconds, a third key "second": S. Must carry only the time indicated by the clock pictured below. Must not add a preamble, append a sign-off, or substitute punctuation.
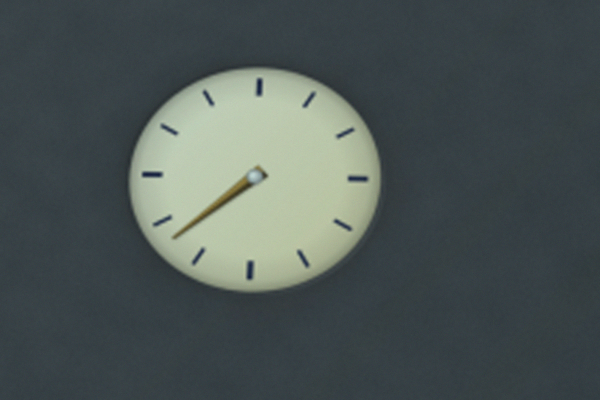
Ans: {"hour": 7, "minute": 38}
